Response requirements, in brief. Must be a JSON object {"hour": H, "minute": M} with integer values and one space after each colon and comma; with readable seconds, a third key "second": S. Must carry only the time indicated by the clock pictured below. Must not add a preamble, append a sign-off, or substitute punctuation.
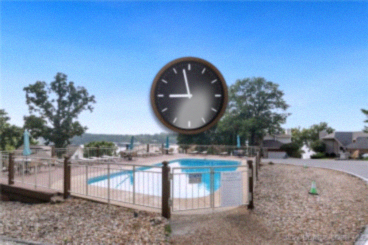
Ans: {"hour": 8, "minute": 58}
